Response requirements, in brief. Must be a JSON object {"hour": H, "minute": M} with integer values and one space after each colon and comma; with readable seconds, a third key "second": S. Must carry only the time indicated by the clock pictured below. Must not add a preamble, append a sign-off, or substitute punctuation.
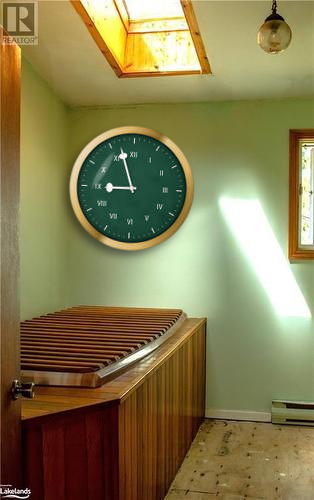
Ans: {"hour": 8, "minute": 57}
